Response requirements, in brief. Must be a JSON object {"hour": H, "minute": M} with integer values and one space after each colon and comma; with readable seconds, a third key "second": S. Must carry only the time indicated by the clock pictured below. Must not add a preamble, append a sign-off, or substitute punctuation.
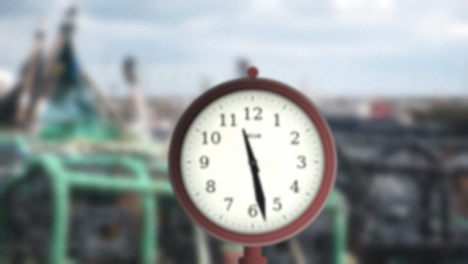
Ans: {"hour": 11, "minute": 28}
